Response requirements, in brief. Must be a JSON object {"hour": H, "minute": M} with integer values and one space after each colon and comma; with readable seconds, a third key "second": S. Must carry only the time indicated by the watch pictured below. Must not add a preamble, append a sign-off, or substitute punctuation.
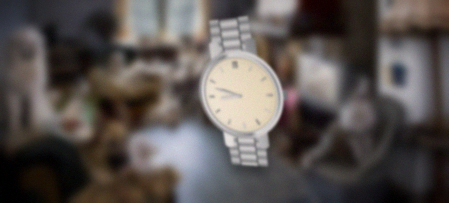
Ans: {"hour": 8, "minute": 48}
